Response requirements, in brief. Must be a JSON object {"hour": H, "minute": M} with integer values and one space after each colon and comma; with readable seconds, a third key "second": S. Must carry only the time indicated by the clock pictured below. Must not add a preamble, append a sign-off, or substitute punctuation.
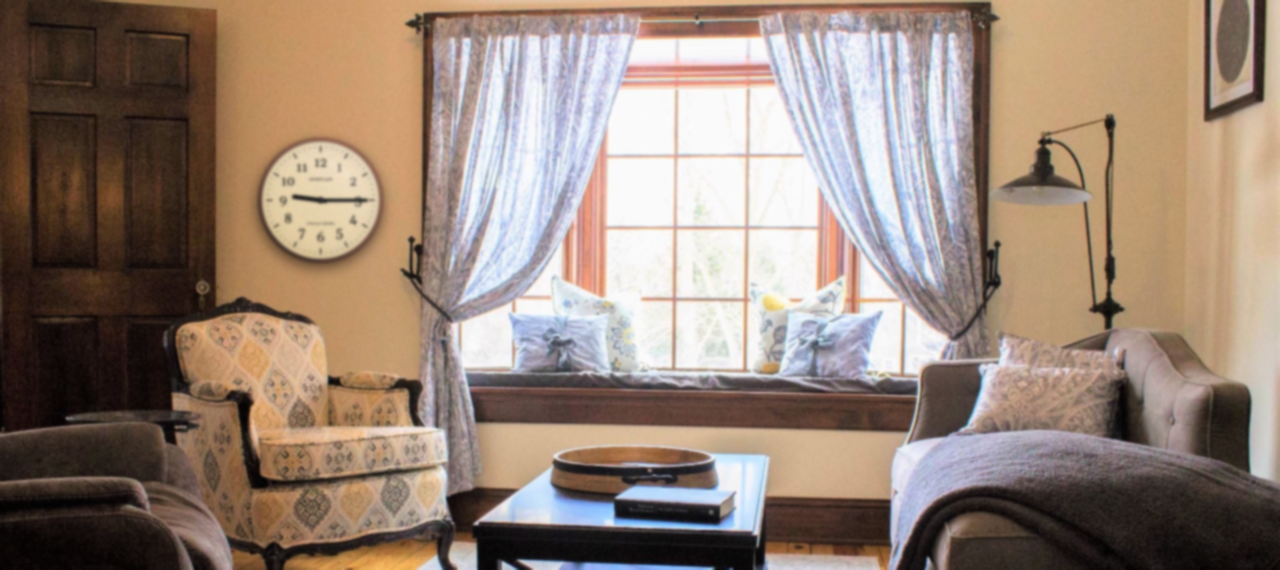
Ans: {"hour": 9, "minute": 15}
